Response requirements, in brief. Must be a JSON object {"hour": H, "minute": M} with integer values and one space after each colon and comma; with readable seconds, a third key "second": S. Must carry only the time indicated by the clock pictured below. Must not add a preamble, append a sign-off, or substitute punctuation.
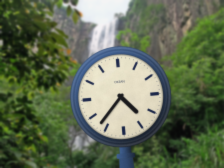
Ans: {"hour": 4, "minute": 37}
